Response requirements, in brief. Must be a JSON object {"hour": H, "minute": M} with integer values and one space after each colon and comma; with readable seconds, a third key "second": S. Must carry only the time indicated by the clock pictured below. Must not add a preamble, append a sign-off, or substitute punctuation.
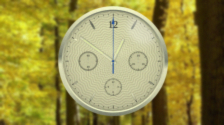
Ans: {"hour": 12, "minute": 51}
